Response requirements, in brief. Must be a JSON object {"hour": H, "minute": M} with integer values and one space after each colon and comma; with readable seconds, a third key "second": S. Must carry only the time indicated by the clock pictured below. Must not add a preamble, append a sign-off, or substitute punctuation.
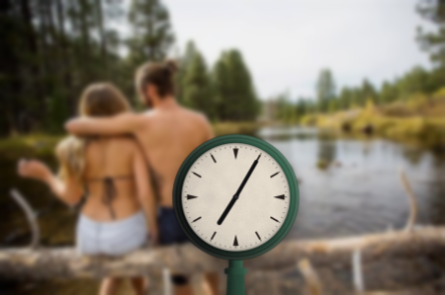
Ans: {"hour": 7, "minute": 5}
